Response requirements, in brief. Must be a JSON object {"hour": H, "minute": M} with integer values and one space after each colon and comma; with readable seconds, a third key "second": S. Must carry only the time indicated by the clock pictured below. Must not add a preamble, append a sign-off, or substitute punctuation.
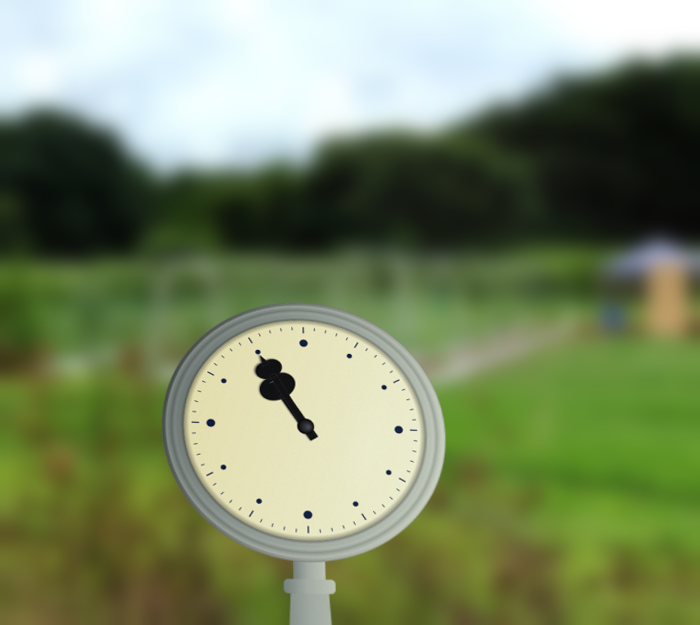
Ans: {"hour": 10, "minute": 55}
